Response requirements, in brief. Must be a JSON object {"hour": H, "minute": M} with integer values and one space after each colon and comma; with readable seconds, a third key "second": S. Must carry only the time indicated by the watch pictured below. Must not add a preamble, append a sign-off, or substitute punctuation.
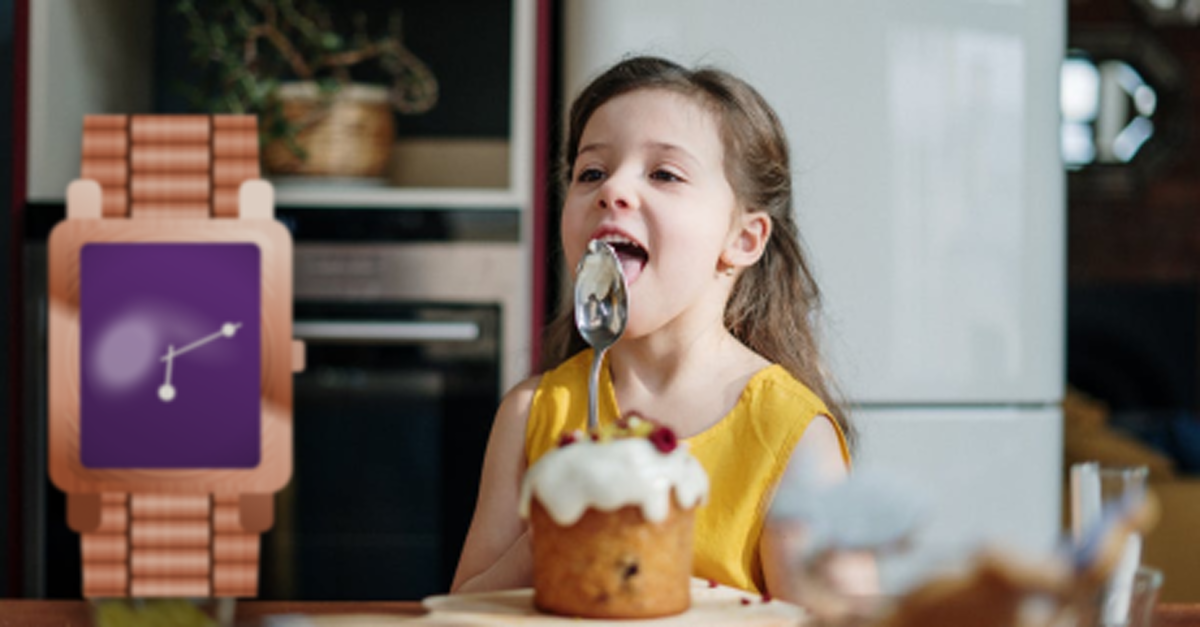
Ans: {"hour": 6, "minute": 11}
